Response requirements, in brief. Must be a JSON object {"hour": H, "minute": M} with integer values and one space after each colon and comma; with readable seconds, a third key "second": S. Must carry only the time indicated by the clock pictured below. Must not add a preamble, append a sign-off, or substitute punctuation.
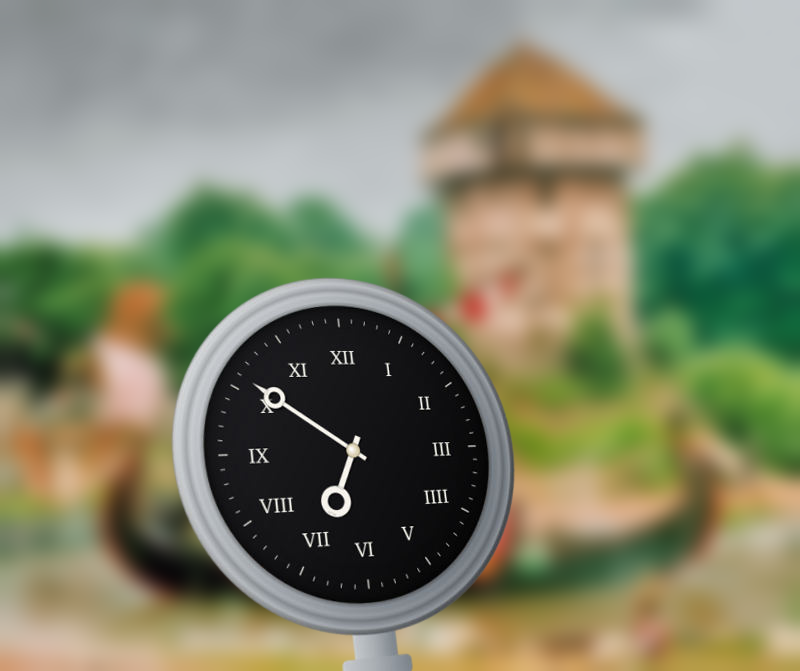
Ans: {"hour": 6, "minute": 51}
